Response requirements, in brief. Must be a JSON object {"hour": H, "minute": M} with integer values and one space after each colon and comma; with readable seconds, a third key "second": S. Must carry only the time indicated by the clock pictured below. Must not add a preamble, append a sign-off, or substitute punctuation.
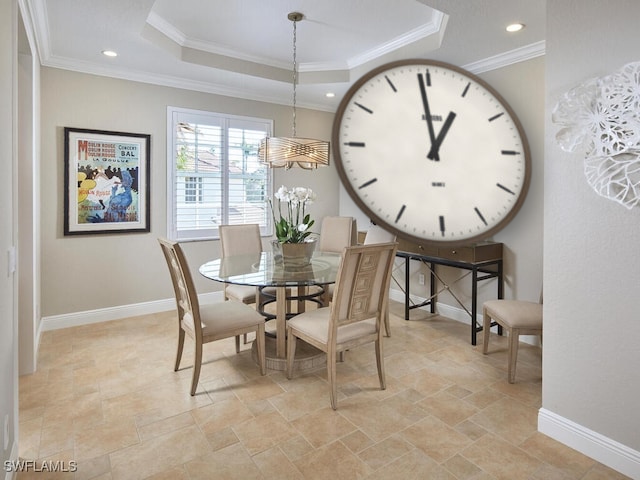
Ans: {"hour": 12, "minute": 59}
